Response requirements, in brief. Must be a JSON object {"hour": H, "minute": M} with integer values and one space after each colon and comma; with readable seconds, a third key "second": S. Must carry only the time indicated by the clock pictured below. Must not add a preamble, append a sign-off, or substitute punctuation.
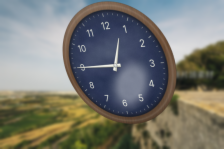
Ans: {"hour": 12, "minute": 45}
